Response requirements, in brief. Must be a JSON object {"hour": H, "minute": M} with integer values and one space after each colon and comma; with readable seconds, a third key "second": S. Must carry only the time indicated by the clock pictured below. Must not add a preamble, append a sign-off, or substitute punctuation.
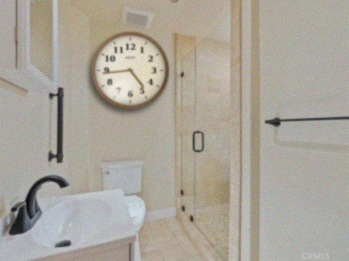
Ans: {"hour": 4, "minute": 44}
